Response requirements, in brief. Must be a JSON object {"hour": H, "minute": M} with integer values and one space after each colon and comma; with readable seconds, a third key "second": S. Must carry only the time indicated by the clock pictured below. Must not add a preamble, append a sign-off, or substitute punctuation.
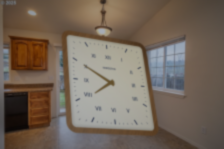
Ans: {"hour": 7, "minute": 50}
